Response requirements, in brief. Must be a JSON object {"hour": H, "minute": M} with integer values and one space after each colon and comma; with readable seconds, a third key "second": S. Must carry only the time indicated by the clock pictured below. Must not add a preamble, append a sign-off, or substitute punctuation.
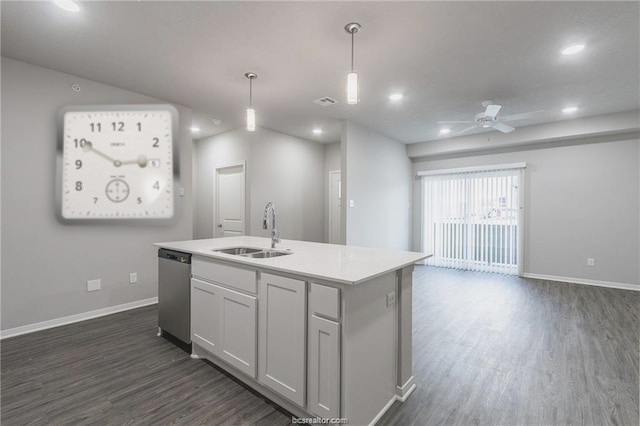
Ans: {"hour": 2, "minute": 50}
